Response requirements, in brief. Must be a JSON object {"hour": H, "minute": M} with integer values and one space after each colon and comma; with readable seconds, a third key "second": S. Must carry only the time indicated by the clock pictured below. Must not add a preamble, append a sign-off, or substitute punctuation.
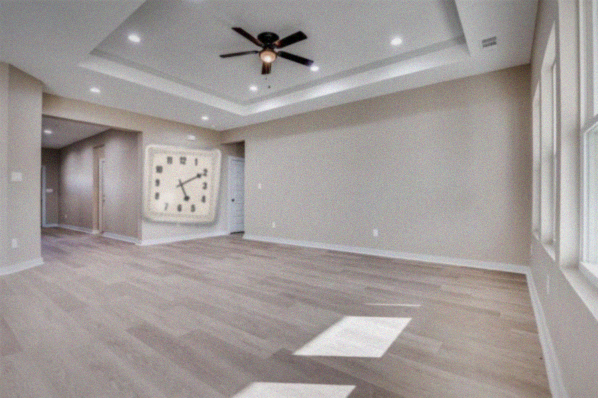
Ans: {"hour": 5, "minute": 10}
